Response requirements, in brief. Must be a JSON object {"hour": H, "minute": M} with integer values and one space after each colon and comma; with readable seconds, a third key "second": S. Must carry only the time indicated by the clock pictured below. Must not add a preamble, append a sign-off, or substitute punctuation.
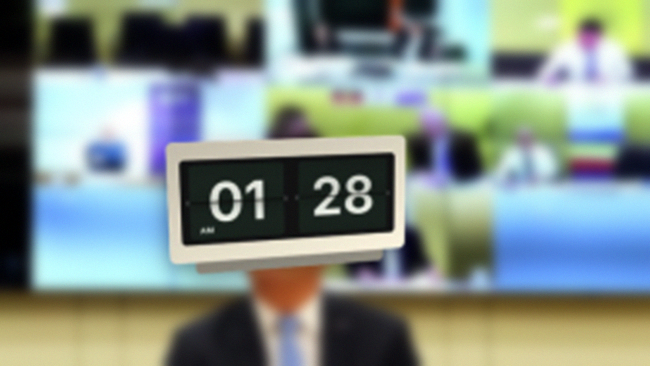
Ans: {"hour": 1, "minute": 28}
